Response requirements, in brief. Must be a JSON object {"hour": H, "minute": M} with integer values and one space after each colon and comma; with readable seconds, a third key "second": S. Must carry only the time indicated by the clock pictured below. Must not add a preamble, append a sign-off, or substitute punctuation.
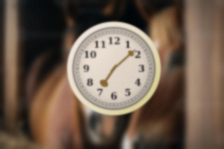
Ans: {"hour": 7, "minute": 8}
